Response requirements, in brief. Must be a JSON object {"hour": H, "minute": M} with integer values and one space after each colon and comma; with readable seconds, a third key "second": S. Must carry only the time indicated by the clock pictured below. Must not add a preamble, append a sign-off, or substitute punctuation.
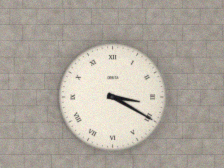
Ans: {"hour": 3, "minute": 20}
